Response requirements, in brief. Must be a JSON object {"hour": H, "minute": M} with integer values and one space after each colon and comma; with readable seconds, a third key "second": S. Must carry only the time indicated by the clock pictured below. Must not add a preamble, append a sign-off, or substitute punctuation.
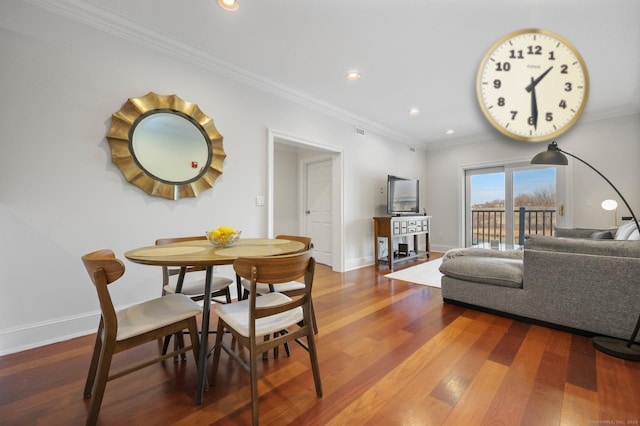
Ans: {"hour": 1, "minute": 29}
